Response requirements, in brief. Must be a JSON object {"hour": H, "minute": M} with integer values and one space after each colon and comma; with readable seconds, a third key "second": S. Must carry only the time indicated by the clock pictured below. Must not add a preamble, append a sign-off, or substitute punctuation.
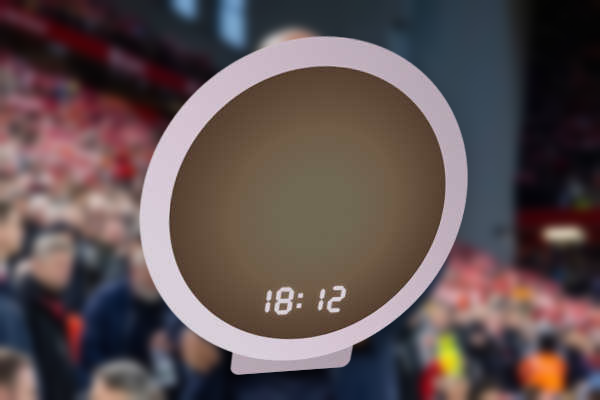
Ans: {"hour": 18, "minute": 12}
